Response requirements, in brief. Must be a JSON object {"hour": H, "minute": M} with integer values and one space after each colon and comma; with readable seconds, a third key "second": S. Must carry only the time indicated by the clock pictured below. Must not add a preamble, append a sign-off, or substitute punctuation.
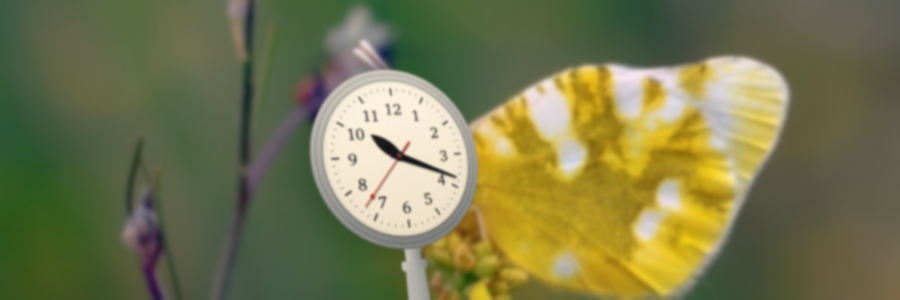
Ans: {"hour": 10, "minute": 18, "second": 37}
